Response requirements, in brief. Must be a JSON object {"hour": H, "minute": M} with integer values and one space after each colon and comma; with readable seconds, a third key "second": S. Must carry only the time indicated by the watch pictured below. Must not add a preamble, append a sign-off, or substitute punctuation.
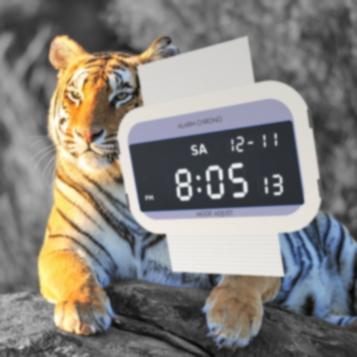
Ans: {"hour": 8, "minute": 5, "second": 13}
